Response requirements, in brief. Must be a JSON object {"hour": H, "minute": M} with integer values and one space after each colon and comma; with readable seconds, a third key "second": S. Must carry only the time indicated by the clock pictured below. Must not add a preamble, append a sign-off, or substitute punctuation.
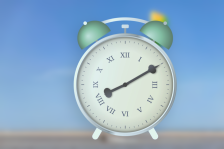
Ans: {"hour": 8, "minute": 10}
